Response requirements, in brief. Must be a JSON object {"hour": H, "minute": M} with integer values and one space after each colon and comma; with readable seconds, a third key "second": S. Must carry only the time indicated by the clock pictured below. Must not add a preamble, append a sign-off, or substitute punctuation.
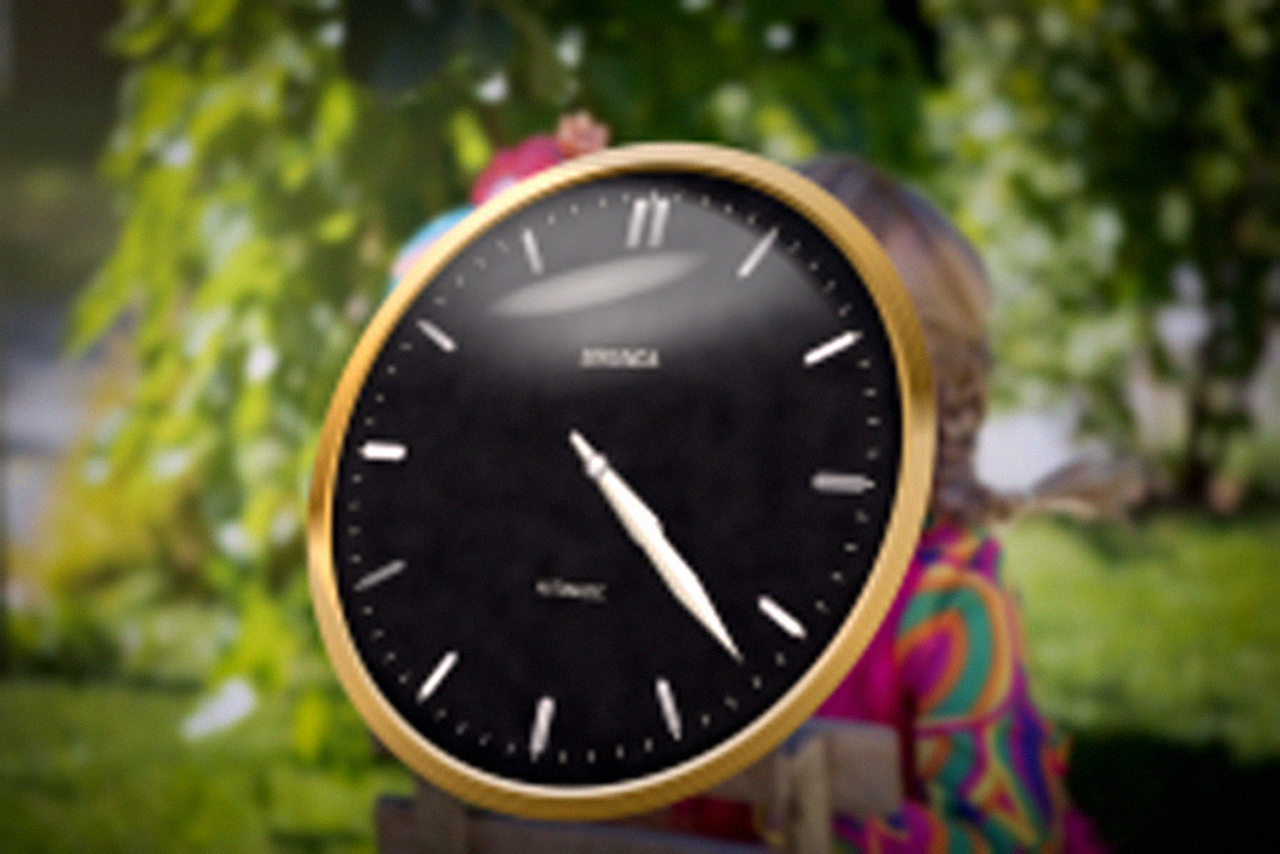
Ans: {"hour": 4, "minute": 22}
